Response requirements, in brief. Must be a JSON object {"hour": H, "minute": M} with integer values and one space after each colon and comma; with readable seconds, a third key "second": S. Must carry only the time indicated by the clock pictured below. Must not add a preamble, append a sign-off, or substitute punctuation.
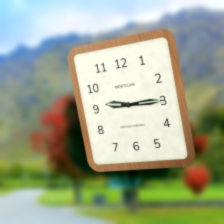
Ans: {"hour": 9, "minute": 15}
